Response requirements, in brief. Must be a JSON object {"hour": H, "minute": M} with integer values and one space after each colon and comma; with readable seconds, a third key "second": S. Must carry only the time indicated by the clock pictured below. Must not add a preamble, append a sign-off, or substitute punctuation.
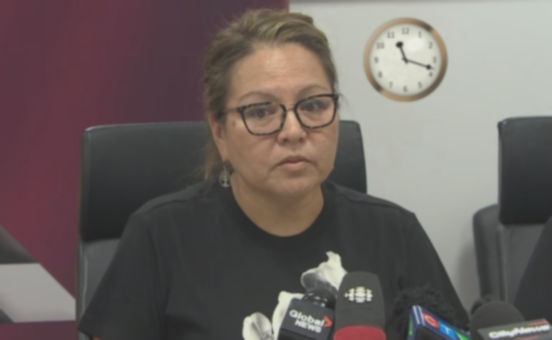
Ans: {"hour": 11, "minute": 18}
